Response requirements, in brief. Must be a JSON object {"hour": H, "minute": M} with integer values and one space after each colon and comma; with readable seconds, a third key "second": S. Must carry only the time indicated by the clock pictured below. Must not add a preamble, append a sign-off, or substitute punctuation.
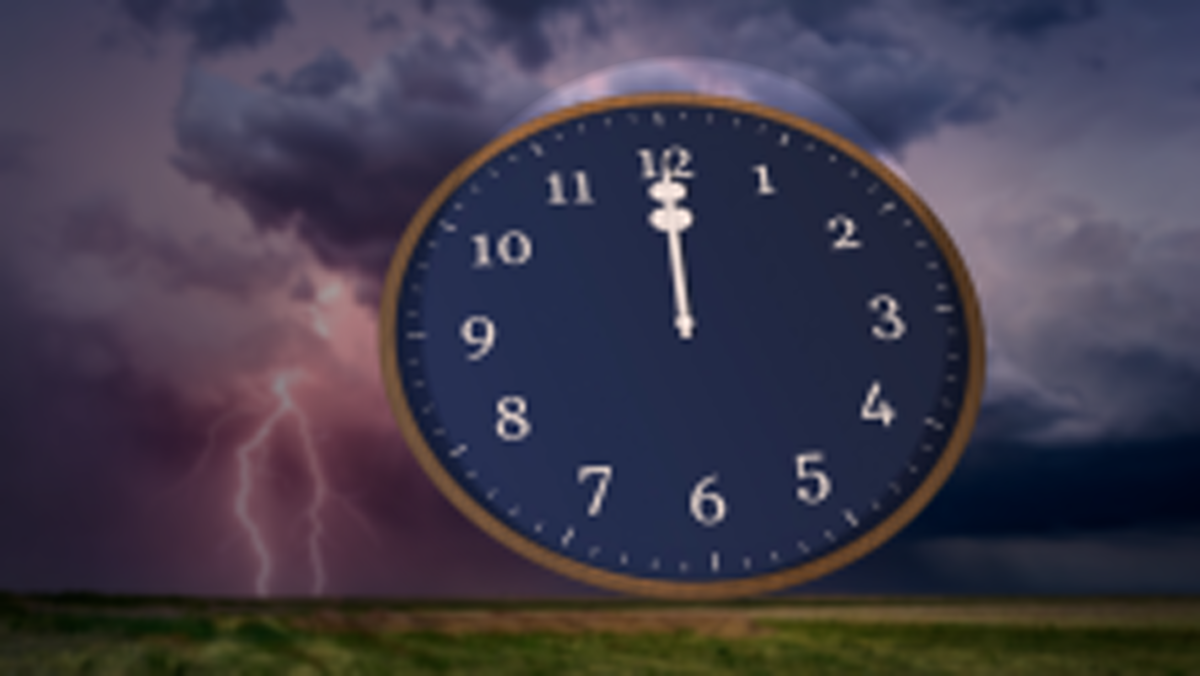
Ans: {"hour": 12, "minute": 0}
